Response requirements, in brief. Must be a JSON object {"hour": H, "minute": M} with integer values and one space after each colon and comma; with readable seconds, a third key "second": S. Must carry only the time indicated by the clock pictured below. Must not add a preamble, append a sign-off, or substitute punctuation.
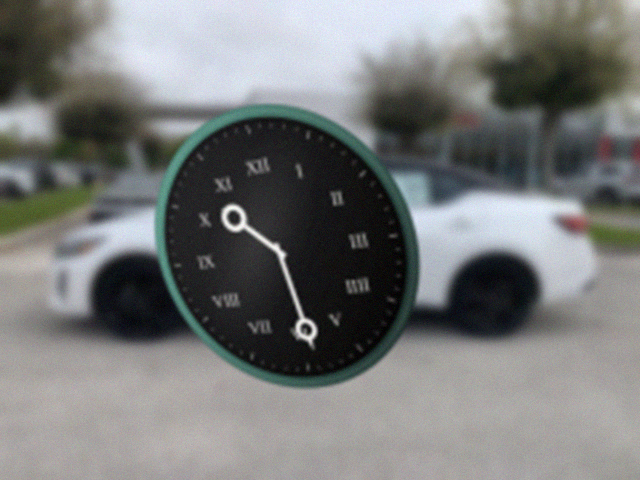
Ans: {"hour": 10, "minute": 29}
